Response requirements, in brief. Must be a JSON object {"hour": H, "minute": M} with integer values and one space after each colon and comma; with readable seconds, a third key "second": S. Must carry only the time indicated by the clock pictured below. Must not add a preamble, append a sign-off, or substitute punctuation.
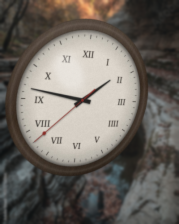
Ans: {"hour": 1, "minute": 46, "second": 38}
